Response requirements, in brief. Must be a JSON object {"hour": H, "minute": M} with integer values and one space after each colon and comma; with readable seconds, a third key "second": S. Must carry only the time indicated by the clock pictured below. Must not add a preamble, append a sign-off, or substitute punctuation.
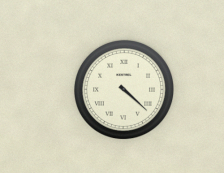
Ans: {"hour": 4, "minute": 22}
